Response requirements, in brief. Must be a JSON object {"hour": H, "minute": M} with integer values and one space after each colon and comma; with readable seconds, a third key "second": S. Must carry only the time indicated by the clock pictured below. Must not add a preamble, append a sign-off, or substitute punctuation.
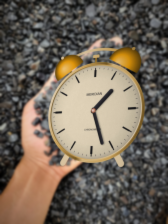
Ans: {"hour": 1, "minute": 27}
